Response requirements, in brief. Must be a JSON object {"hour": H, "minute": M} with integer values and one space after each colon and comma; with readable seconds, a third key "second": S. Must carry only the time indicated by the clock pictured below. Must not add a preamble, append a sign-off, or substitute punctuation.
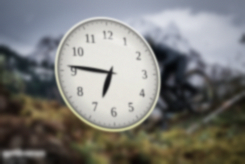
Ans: {"hour": 6, "minute": 46}
